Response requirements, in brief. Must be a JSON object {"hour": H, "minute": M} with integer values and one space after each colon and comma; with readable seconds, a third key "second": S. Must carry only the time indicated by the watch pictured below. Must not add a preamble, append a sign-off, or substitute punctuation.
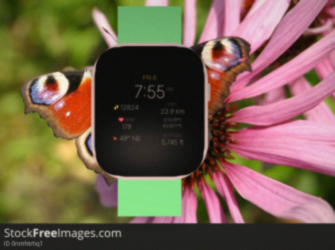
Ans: {"hour": 7, "minute": 55}
